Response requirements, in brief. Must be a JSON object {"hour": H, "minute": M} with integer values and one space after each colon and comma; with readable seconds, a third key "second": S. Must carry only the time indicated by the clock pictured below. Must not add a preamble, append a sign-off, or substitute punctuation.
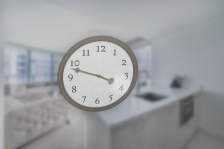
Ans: {"hour": 3, "minute": 48}
